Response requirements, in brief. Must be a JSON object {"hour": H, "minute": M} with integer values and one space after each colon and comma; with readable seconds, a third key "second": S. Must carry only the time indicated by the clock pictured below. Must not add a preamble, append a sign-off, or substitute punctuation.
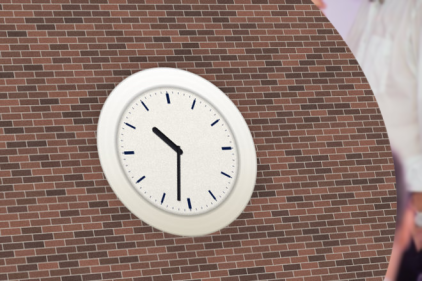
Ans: {"hour": 10, "minute": 32}
